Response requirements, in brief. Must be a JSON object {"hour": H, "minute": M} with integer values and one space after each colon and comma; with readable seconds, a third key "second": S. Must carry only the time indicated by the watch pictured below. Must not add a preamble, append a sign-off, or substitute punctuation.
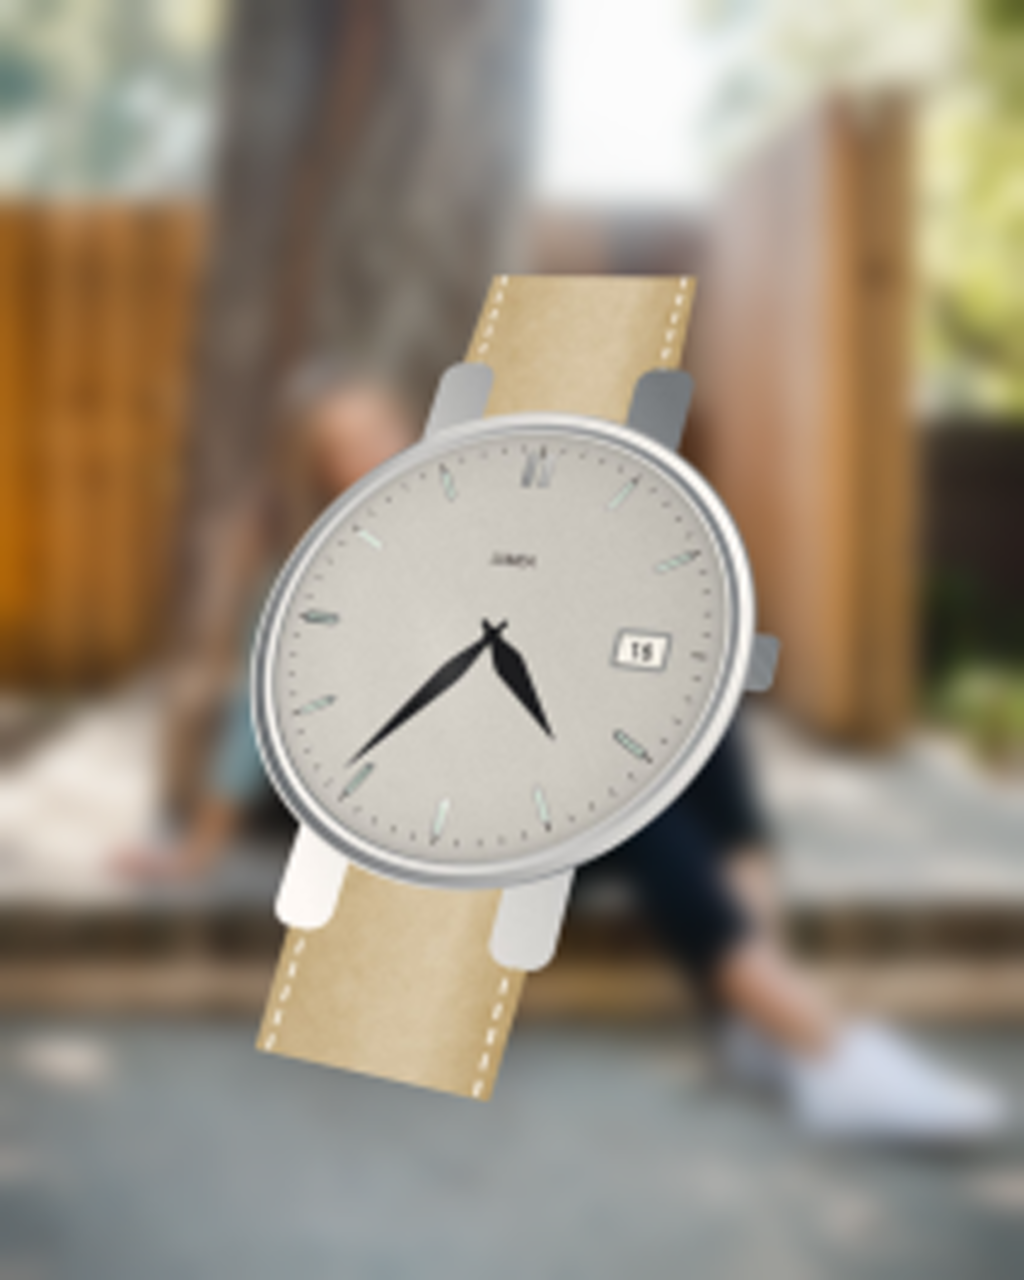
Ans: {"hour": 4, "minute": 36}
